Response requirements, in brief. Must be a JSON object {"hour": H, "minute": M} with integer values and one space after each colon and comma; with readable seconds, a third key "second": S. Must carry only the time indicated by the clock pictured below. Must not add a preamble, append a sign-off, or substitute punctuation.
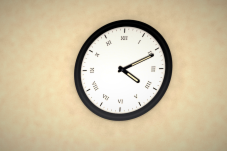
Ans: {"hour": 4, "minute": 11}
